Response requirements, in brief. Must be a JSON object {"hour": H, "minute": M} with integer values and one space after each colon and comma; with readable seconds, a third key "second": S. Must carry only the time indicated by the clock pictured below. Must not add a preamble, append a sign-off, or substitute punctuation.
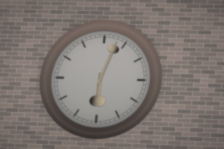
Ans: {"hour": 6, "minute": 3}
